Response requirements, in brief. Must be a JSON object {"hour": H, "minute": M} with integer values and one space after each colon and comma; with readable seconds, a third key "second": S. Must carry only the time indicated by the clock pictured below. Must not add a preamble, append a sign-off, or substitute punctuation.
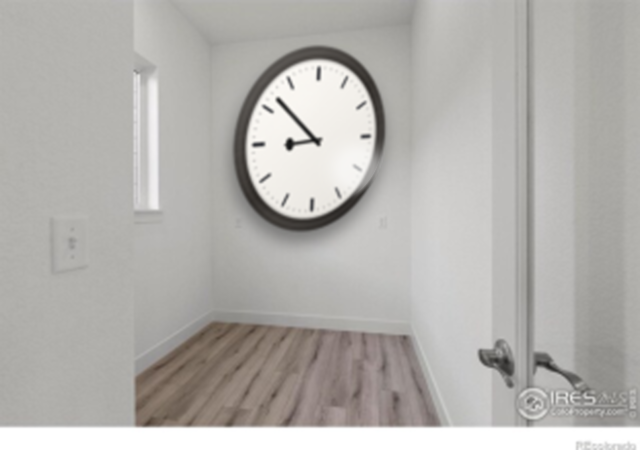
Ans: {"hour": 8, "minute": 52}
